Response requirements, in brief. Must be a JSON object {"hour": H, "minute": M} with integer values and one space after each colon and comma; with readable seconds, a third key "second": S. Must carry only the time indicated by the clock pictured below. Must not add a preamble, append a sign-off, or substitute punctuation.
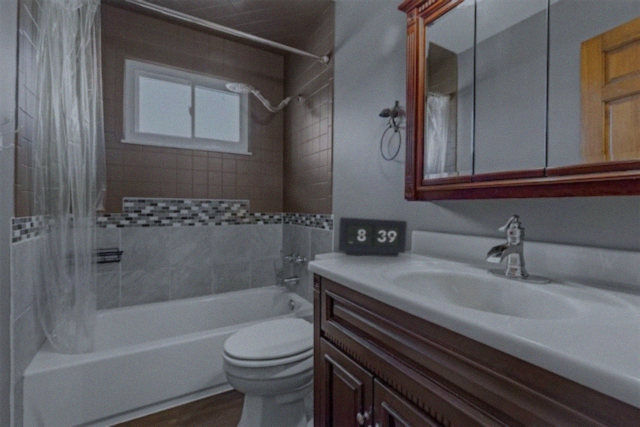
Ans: {"hour": 8, "minute": 39}
